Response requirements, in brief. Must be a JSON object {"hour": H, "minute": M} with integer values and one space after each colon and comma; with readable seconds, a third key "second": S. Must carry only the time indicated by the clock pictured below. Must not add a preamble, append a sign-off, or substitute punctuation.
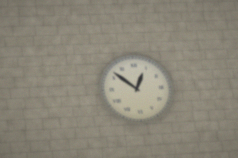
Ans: {"hour": 12, "minute": 52}
